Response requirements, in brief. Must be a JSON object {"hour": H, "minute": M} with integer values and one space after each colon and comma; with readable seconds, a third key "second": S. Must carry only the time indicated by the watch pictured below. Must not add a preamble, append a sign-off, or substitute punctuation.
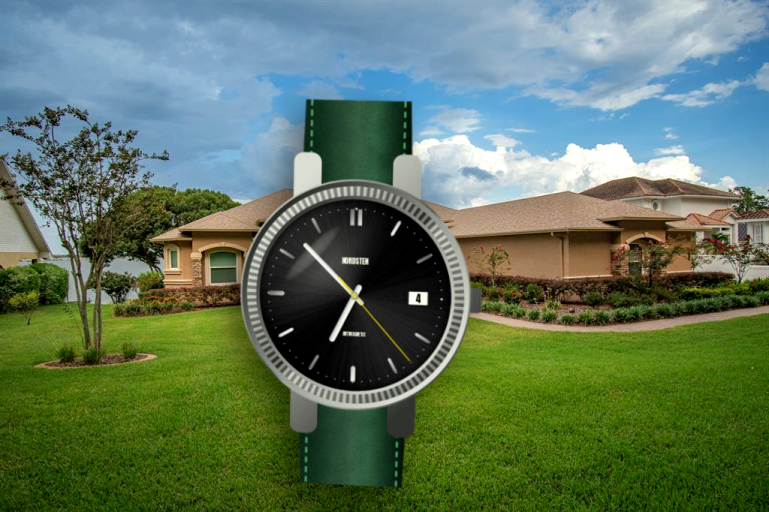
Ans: {"hour": 6, "minute": 52, "second": 23}
